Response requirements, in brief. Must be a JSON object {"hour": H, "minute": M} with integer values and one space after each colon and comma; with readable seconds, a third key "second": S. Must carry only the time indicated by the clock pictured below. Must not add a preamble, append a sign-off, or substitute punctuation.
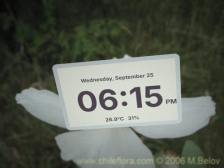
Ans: {"hour": 6, "minute": 15}
